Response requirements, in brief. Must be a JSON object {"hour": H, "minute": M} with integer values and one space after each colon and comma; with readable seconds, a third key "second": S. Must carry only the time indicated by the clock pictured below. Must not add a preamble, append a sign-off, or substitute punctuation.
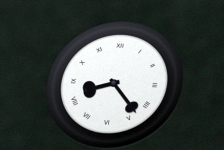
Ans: {"hour": 8, "minute": 23}
